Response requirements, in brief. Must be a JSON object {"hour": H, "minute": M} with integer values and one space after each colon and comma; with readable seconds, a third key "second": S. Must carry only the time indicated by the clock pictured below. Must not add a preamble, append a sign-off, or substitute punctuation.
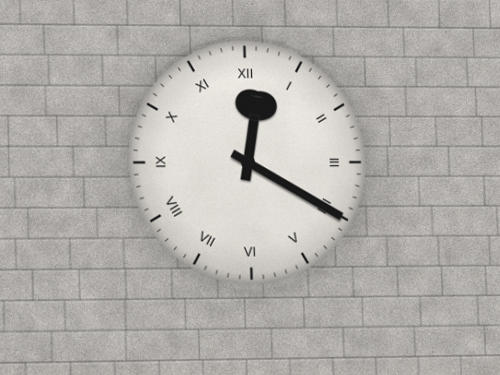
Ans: {"hour": 12, "minute": 20}
